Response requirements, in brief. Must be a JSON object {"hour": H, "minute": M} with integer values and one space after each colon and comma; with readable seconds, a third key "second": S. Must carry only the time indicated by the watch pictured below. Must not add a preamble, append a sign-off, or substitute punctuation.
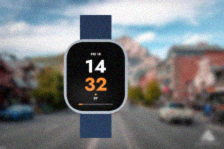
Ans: {"hour": 14, "minute": 32}
